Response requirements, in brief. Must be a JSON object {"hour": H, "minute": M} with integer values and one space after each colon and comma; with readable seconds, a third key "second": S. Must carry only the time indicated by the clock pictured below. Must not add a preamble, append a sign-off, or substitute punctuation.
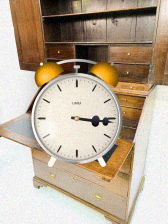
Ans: {"hour": 3, "minute": 16}
